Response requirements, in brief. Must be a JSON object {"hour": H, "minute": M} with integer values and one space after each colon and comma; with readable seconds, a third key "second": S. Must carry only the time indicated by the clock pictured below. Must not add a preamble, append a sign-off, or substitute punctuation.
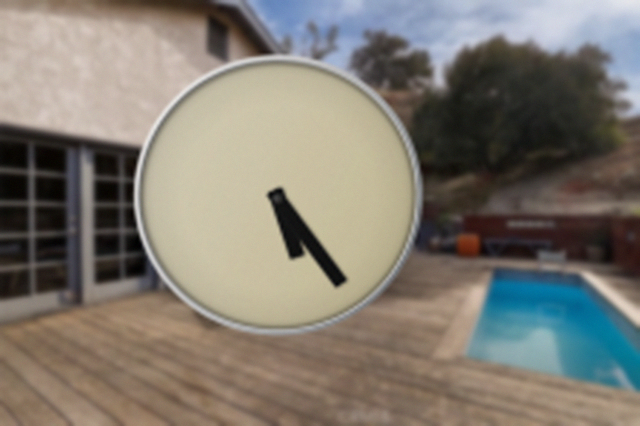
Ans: {"hour": 5, "minute": 24}
